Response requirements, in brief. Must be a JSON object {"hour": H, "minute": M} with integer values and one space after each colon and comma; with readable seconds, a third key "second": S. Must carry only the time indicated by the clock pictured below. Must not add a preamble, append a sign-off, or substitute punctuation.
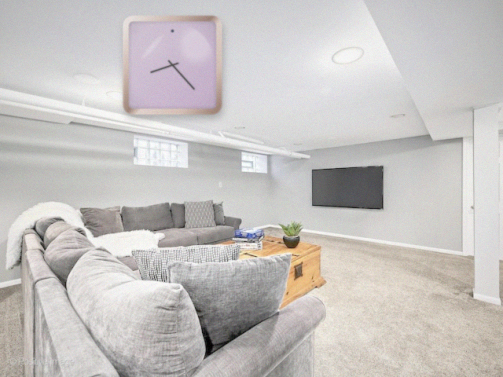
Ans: {"hour": 8, "minute": 23}
